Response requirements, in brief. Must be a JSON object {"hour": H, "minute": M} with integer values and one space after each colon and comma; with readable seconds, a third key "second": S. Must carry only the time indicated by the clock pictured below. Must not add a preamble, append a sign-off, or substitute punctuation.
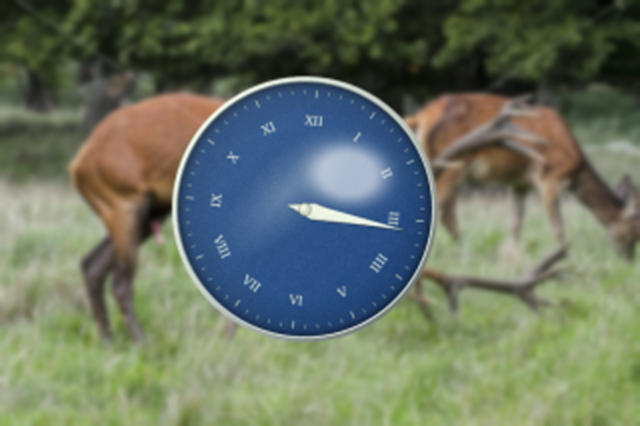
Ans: {"hour": 3, "minute": 16}
